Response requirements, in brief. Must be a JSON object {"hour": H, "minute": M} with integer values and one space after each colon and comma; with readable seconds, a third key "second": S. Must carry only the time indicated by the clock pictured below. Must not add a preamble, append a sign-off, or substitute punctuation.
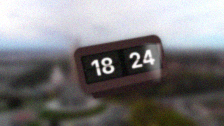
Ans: {"hour": 18, "minute": 24}
